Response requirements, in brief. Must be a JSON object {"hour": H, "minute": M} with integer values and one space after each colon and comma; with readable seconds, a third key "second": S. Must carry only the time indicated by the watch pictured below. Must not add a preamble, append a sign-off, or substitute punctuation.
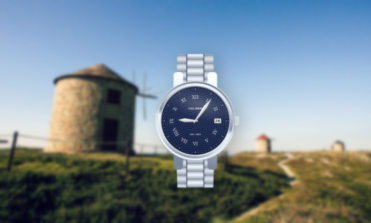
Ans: {"hour": 9, "minute": 6}
